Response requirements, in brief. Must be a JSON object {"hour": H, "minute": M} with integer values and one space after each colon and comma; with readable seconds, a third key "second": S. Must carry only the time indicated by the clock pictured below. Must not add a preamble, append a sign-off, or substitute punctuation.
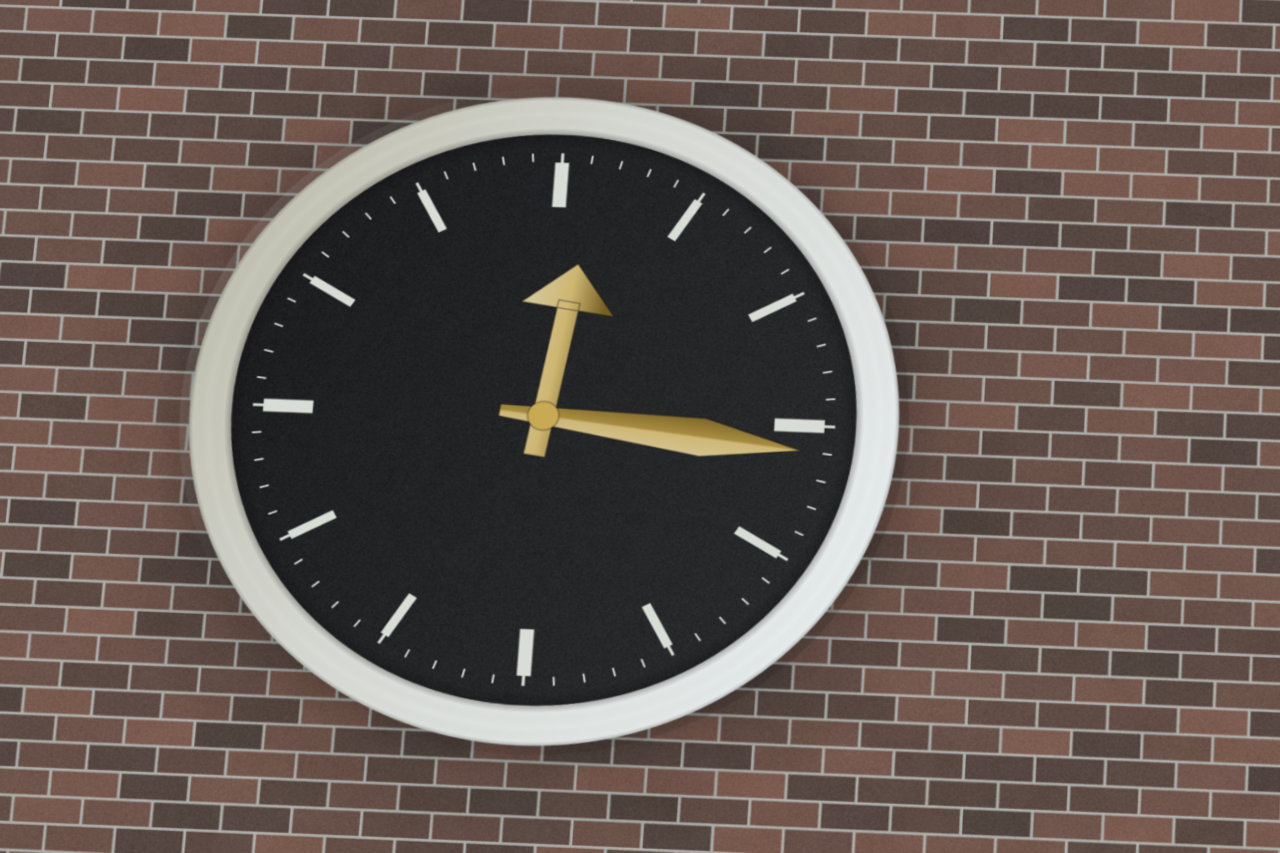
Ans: {"hour": 12, "minute": 16}
